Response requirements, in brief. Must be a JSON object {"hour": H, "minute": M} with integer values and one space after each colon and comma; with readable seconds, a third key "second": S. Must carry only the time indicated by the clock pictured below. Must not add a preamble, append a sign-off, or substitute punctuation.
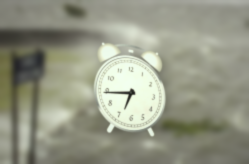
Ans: {"hour": 6, "minute": 44}
